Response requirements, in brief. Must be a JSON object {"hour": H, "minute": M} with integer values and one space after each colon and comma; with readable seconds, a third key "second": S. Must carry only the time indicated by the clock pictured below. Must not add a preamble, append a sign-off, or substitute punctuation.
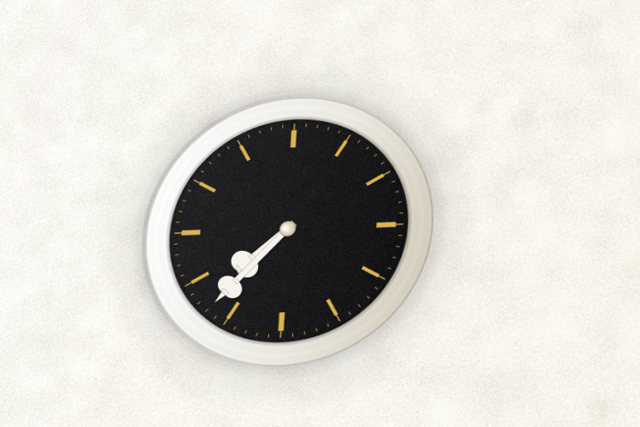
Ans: {"hour": 7, "minute": 37}
